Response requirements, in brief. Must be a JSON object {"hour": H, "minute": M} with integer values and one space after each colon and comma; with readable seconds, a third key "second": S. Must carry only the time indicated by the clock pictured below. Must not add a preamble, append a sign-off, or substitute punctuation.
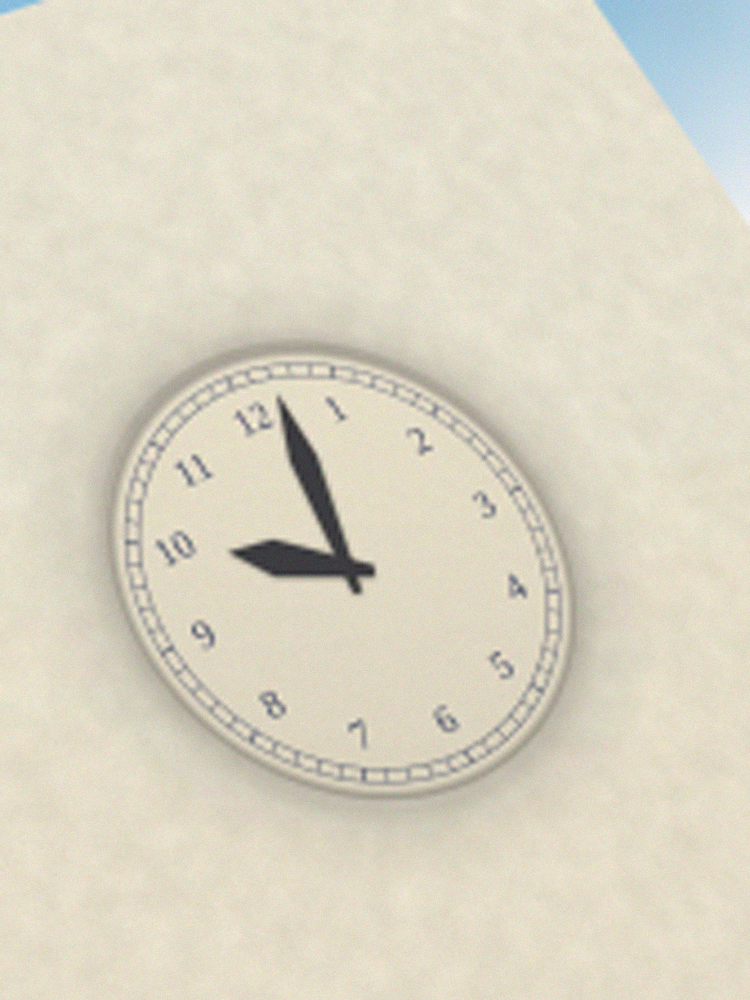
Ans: {"hour": 10, "minute": 2}
